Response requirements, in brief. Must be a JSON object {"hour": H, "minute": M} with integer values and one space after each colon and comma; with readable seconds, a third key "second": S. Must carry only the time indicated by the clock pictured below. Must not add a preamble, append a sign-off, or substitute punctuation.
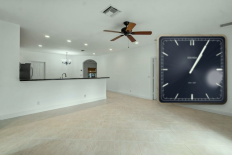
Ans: {"hour": 1, "minute": 5}
